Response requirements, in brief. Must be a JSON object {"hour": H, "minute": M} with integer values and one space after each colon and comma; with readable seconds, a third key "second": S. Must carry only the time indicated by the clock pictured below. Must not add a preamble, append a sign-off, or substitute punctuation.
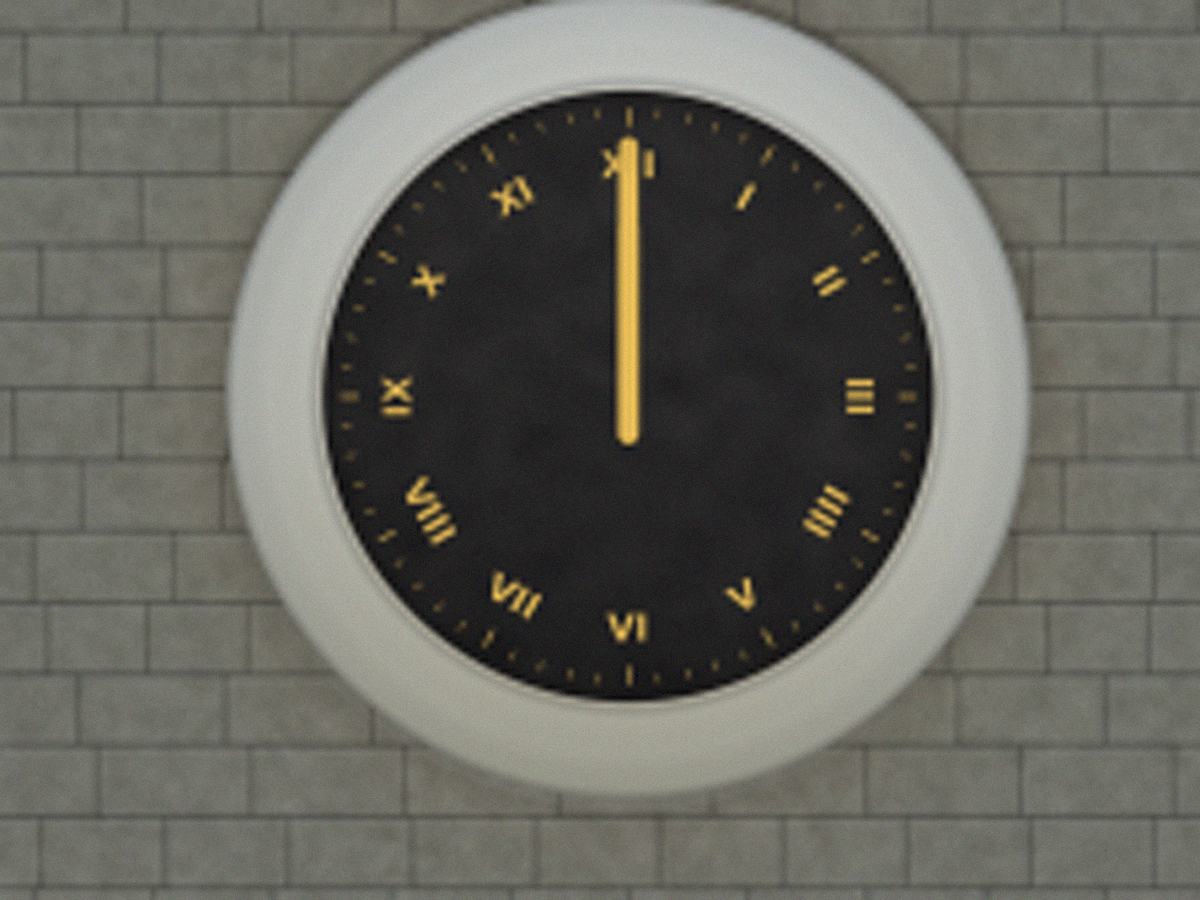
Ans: {"hour": 12, "minute": 0}
